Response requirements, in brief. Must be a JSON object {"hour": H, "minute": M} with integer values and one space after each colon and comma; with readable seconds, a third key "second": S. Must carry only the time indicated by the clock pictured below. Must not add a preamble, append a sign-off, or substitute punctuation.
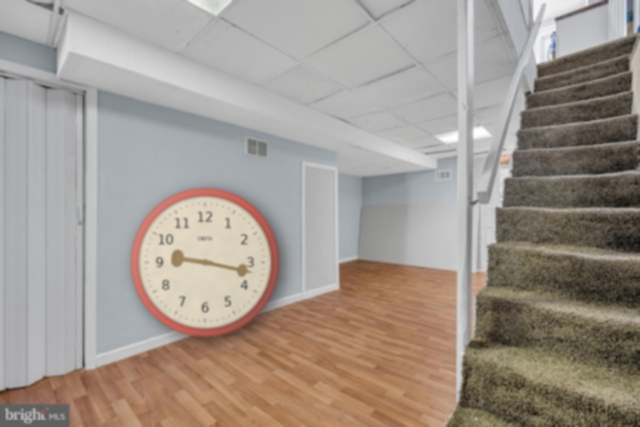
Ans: {"hour": 9, "minute": 17}
